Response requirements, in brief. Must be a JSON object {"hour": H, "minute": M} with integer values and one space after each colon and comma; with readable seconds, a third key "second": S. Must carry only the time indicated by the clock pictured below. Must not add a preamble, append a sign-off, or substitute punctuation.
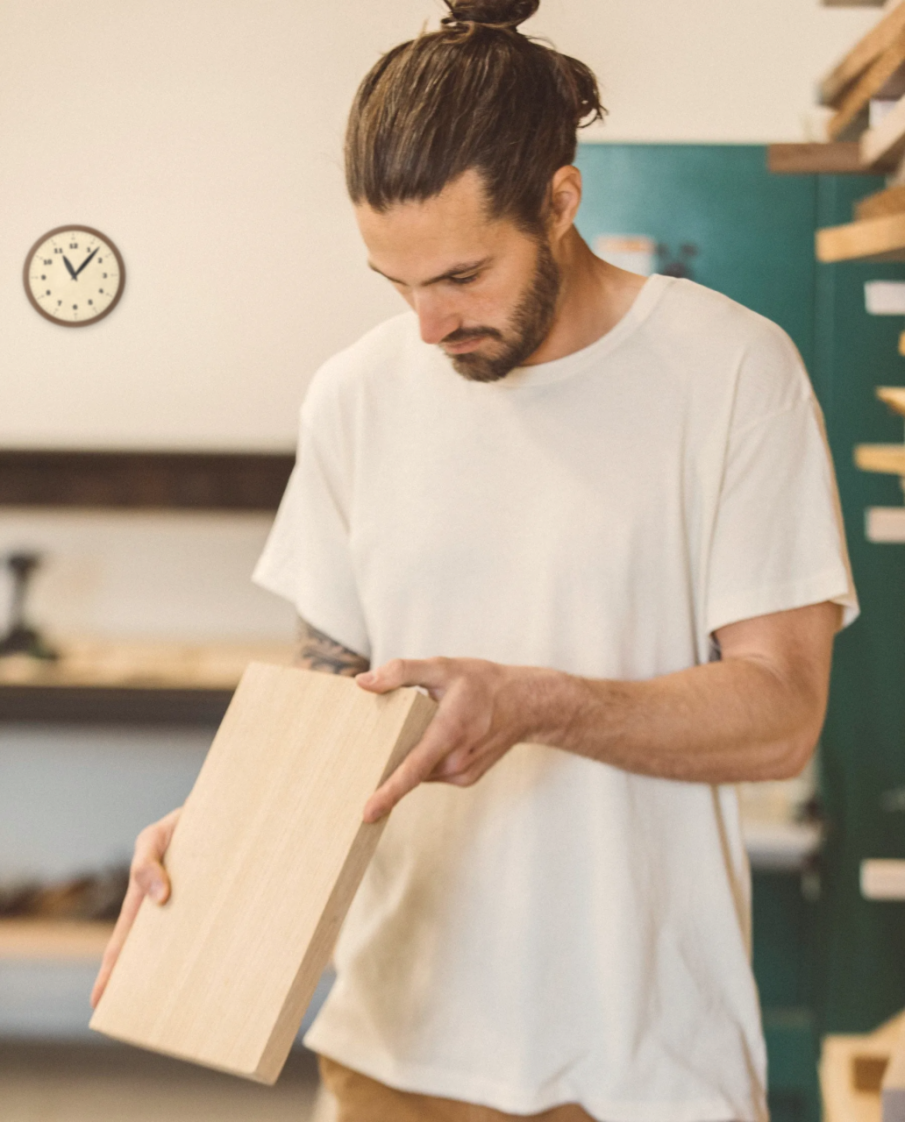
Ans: {"hour": 11, "minute": 7}
